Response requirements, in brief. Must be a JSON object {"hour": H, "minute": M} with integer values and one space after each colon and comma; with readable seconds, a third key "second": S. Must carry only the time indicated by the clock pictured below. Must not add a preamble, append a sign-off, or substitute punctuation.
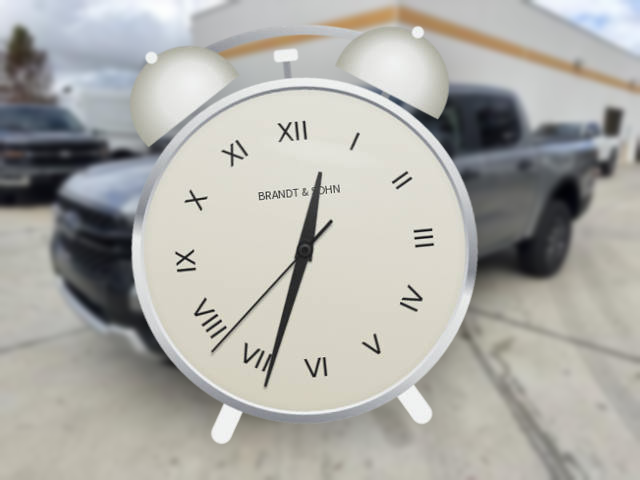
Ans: {"hour": 12, "minute": 33, "second": 38}
